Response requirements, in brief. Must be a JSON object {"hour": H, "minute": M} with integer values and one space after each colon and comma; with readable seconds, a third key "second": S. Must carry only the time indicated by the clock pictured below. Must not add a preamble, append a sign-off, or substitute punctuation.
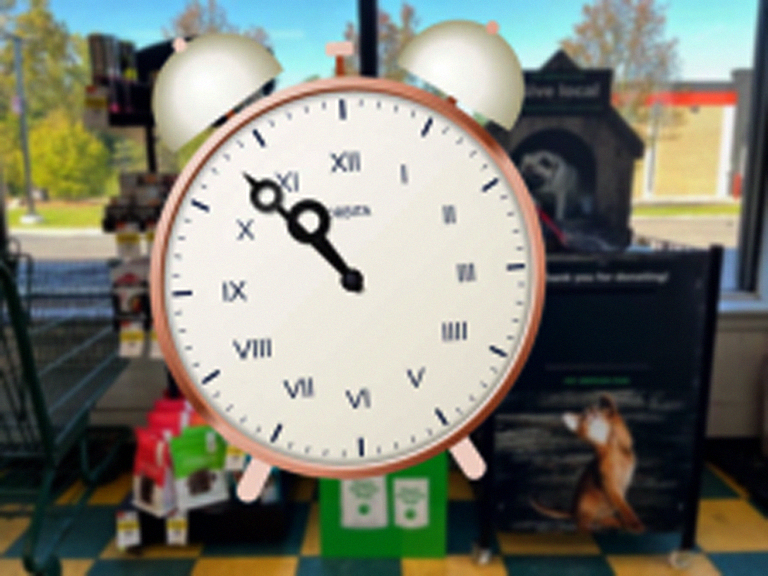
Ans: {"hour": 10, "minute": 53}
